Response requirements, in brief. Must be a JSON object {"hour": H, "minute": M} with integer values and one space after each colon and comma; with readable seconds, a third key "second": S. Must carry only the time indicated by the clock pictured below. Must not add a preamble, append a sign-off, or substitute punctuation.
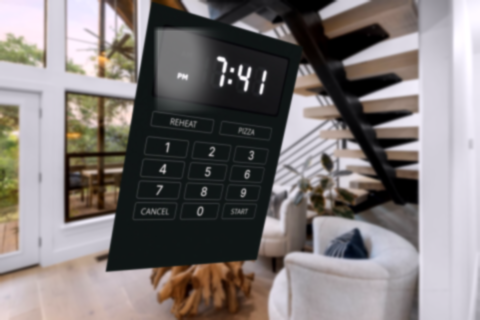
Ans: {"hour": 7, "minute": 41}
